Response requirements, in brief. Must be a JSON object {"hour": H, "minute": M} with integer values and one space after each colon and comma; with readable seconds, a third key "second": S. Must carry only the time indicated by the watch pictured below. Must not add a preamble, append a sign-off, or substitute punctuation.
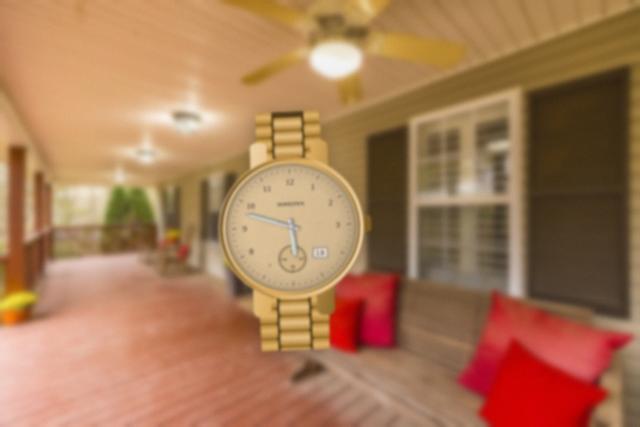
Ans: {"hour": 5, "minute": 48}
